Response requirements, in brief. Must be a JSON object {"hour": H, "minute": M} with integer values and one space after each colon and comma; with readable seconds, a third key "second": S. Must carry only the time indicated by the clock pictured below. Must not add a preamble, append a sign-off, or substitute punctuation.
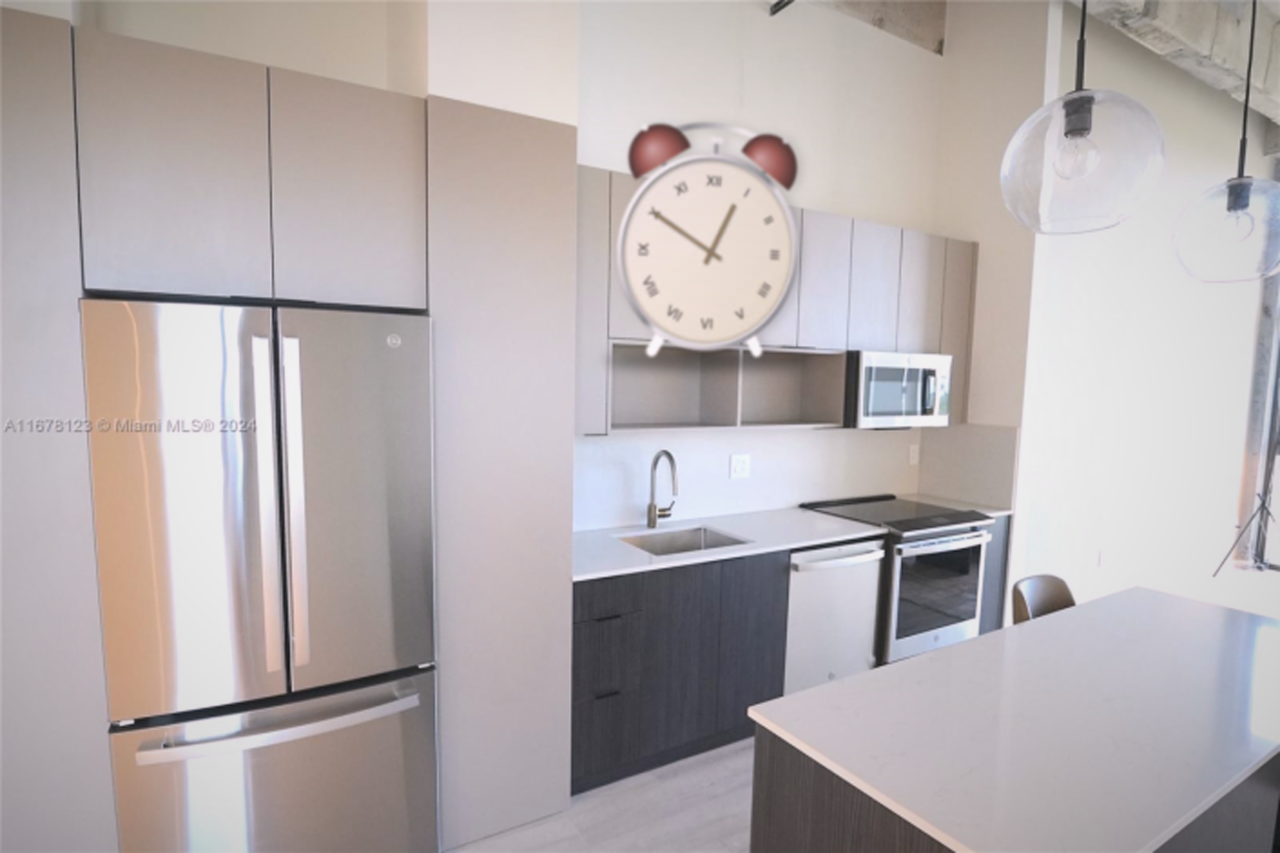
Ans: {"hour": 12, "minute": 50}
